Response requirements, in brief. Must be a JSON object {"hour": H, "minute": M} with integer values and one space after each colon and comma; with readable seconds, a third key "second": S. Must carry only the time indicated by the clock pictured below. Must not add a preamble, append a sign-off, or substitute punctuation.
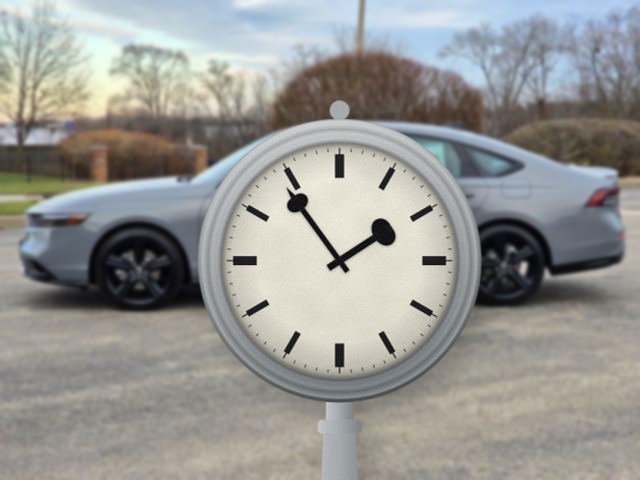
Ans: {"hour": 1, "minute": 54}
